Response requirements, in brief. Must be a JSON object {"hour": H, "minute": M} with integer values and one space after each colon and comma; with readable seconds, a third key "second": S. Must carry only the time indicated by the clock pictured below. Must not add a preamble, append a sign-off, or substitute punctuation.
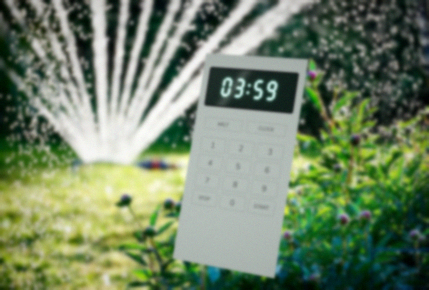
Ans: {"hour": 3, "minute": 59}
